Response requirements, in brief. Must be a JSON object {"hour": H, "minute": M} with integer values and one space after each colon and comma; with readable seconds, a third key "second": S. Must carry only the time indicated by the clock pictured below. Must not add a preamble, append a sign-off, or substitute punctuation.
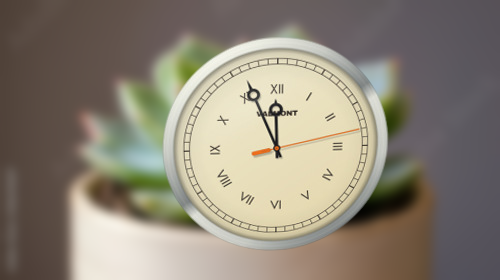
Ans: {"hour": 11, "minute": 56, "second": 13}
